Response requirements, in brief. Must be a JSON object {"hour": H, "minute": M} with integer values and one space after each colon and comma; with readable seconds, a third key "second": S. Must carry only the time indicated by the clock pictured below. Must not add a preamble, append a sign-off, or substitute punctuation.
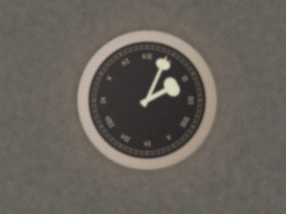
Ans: {"hour": 2, "minute": 4}
